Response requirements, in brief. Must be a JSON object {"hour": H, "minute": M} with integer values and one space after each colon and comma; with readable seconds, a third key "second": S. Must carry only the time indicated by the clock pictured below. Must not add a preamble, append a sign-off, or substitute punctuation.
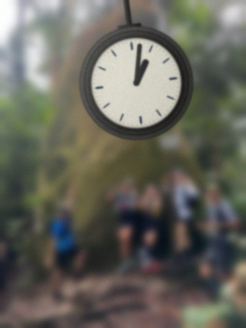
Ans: {"hour": 1, "minute": 2}
